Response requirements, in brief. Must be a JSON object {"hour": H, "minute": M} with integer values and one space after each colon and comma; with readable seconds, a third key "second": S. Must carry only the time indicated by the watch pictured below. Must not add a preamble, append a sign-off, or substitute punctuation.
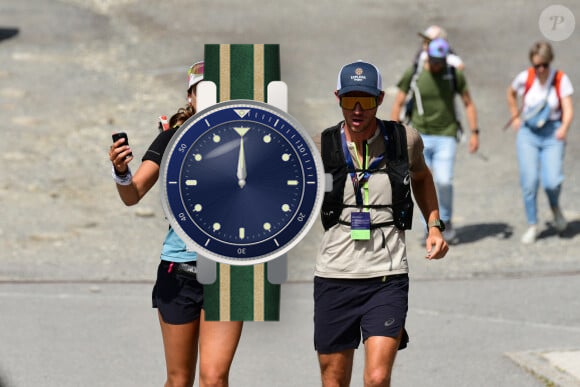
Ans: {"hour": 12, "minute": 0}
